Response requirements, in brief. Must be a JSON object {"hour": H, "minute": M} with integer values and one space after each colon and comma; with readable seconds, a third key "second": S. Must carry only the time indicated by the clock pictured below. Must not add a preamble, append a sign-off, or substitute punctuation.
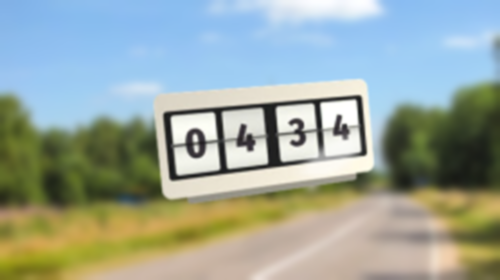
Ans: {"hour": 4, "minute": 34}
